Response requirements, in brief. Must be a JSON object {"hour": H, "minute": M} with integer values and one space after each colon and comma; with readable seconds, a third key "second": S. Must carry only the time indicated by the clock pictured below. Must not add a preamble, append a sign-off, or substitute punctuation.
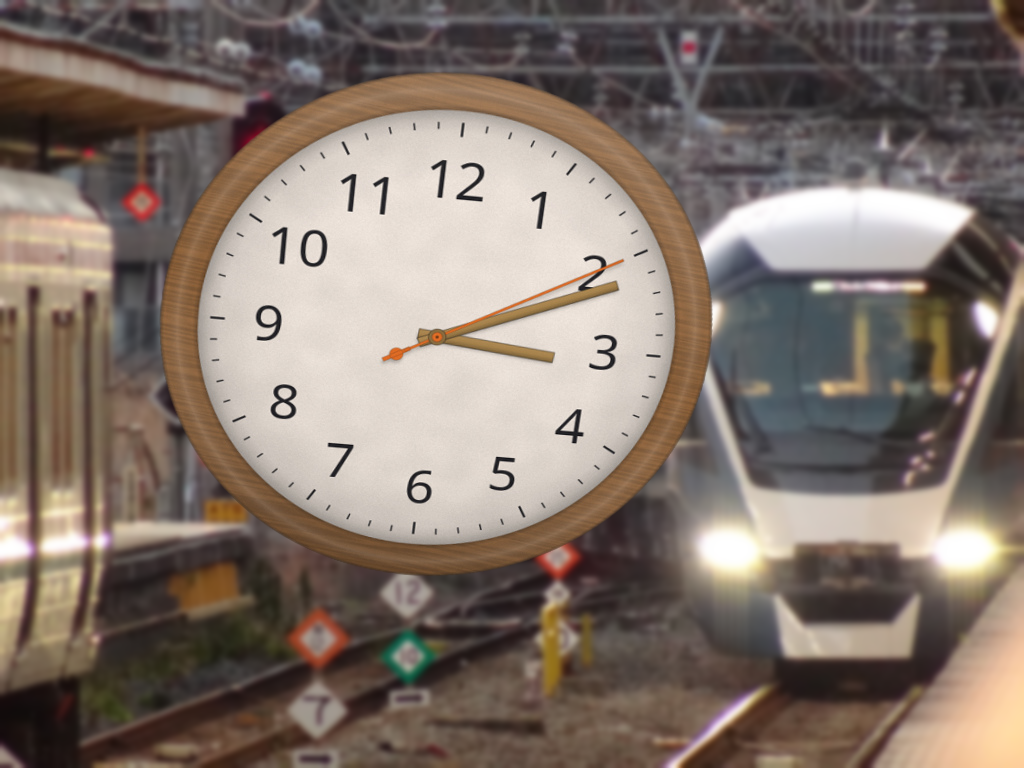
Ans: {"hour": 3, "minute": 11, "second": 10}
